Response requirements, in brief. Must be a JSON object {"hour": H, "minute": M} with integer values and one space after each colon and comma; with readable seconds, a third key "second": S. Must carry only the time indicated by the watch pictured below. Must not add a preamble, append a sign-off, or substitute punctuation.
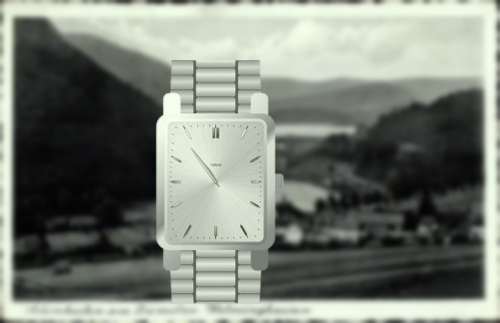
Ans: {"hour": 10, "minute": 54}
